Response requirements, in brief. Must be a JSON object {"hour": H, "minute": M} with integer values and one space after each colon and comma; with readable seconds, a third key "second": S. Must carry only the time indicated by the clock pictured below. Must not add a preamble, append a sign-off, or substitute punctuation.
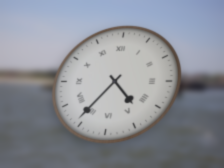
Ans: {"hour": 4, "minute": 36}
